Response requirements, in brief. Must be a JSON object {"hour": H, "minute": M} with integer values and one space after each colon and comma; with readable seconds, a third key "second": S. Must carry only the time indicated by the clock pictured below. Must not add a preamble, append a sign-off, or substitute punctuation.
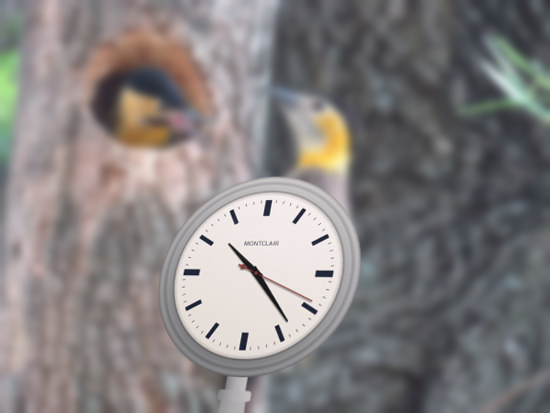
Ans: {"hour": 10, "minute": 23, "second": 19}
